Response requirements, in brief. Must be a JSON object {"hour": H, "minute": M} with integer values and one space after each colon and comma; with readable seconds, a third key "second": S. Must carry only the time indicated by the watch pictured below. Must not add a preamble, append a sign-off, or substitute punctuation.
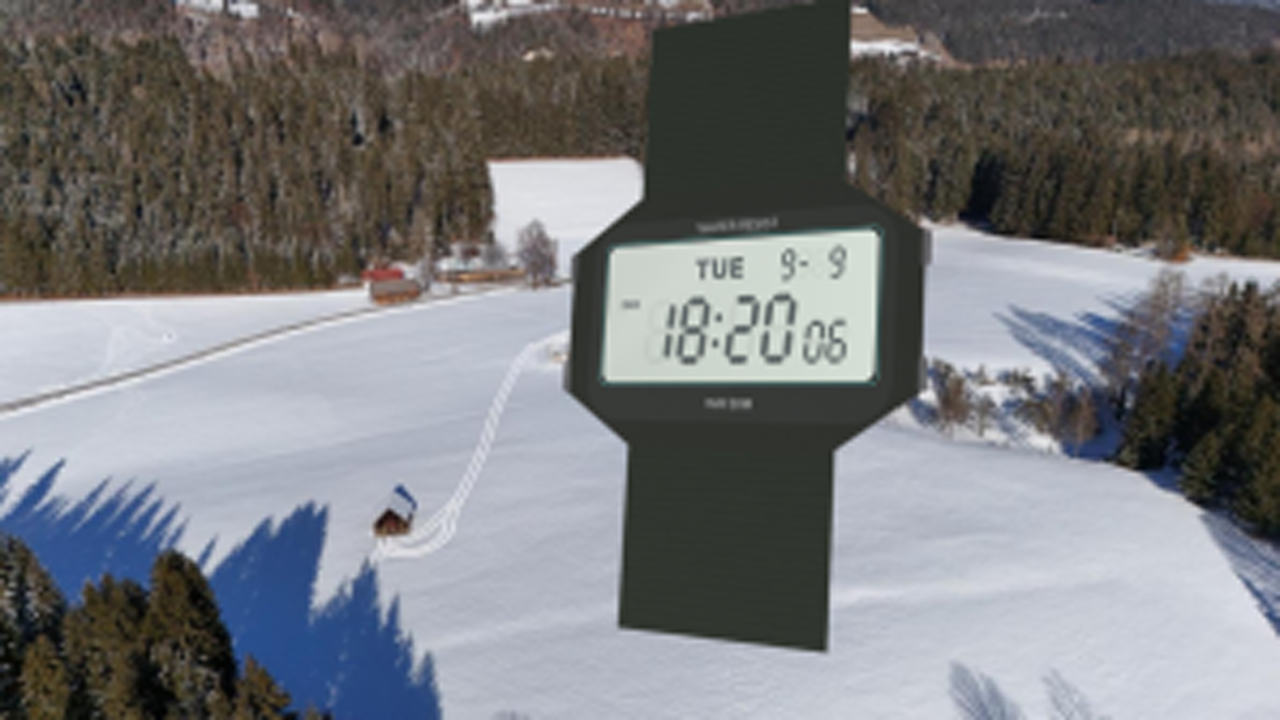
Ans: {"hour": 18, "minute": 20, "second": 6}
